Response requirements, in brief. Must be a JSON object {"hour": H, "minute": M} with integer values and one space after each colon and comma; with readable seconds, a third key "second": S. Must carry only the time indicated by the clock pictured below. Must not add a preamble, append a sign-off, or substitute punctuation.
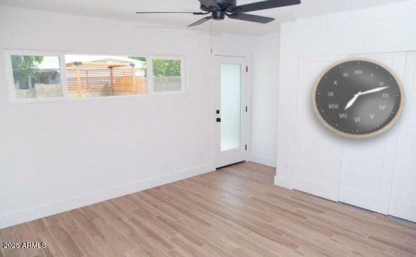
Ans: {"hour": 7, "minute": 12}
